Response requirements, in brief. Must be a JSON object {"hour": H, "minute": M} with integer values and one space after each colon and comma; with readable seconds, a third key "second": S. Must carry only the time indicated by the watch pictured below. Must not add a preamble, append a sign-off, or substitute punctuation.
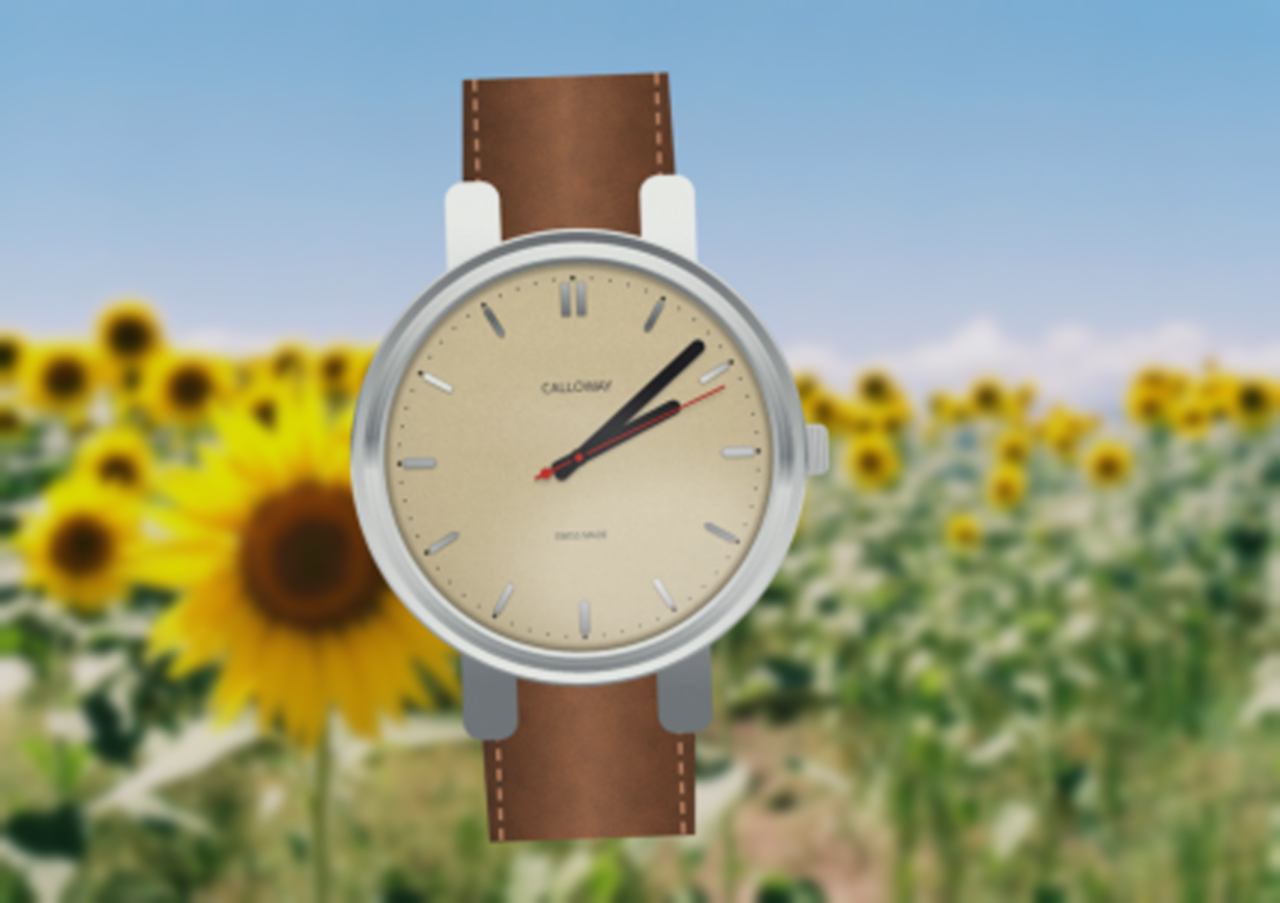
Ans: {"hour": 2, "minute": 8, "second": 11}
